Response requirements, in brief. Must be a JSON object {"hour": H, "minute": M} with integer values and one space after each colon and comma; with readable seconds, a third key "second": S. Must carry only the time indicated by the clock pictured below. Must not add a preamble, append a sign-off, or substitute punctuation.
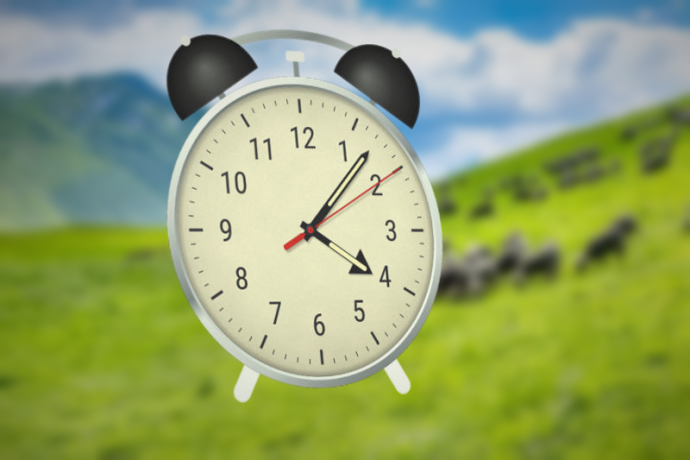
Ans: {"hour": 4, "minute": 7, "second": 10}
